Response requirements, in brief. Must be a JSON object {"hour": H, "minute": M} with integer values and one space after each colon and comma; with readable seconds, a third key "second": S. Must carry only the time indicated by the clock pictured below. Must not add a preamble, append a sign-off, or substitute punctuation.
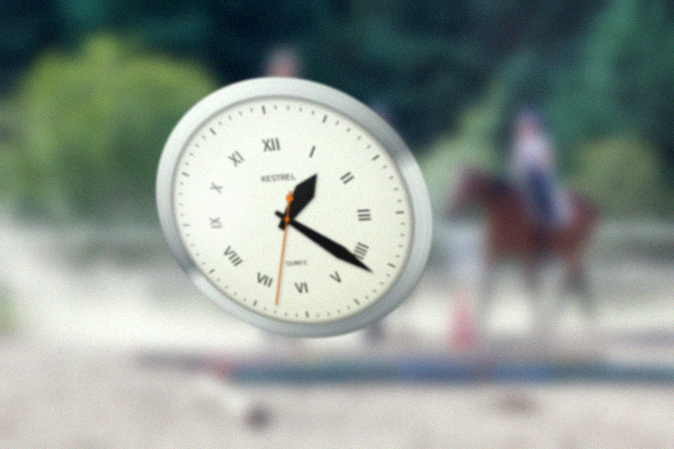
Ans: {"hour": 1, "minute": 21, "second": 33}
